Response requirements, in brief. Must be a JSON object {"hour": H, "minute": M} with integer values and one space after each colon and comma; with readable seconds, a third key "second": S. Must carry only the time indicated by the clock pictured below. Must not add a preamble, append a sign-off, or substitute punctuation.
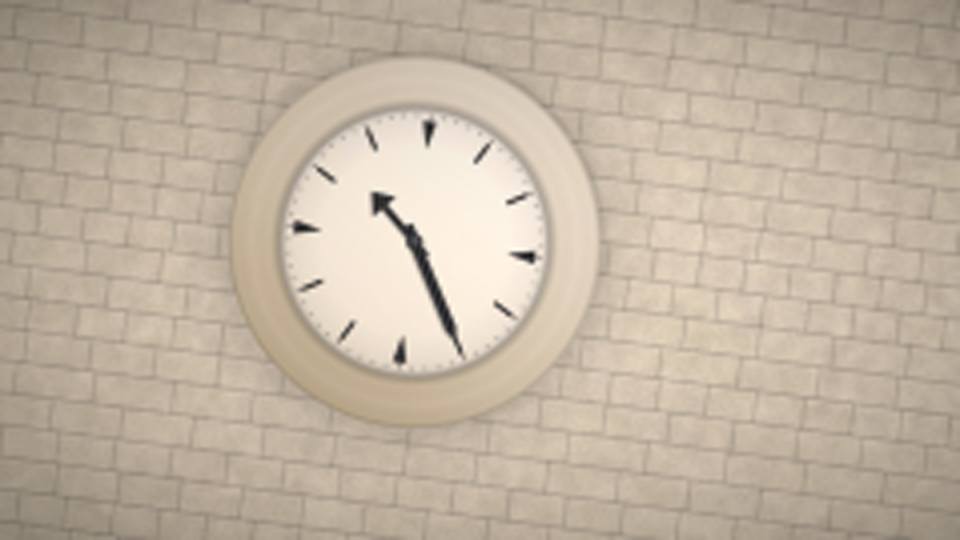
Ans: {"hour": 10, "minute": 25}
